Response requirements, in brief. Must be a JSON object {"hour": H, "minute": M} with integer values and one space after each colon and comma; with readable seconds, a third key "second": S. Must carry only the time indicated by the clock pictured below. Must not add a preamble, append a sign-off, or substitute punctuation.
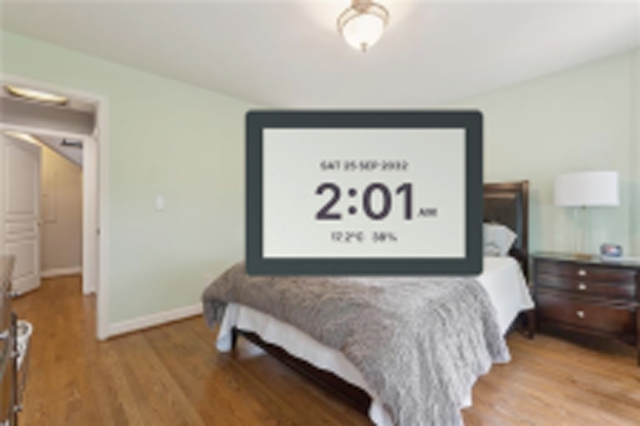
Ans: {"hour": 2, "minute": 1}
